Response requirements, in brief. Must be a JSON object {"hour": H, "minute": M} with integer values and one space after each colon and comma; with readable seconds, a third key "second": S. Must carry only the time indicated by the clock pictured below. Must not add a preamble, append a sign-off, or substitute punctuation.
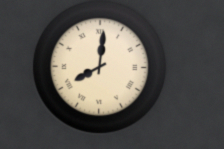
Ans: {"hour": 8, "minute": 1}
